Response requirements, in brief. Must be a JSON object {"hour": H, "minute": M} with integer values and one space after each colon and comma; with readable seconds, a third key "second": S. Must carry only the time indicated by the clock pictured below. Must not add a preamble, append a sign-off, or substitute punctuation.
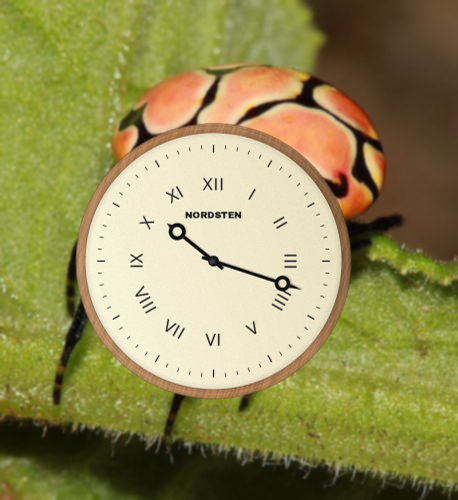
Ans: {"hour": 10, "minute": 18}
